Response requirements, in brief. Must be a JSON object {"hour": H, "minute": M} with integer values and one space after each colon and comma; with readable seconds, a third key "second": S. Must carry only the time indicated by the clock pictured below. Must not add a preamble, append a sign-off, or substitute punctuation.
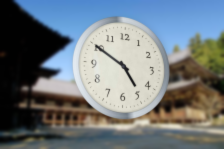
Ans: {"hour": 4, "minute": 50}
